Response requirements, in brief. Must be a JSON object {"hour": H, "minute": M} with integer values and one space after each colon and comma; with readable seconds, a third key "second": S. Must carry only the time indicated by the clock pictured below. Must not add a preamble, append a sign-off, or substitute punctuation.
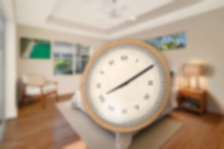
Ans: {"hour": 8, "minute": 10}
